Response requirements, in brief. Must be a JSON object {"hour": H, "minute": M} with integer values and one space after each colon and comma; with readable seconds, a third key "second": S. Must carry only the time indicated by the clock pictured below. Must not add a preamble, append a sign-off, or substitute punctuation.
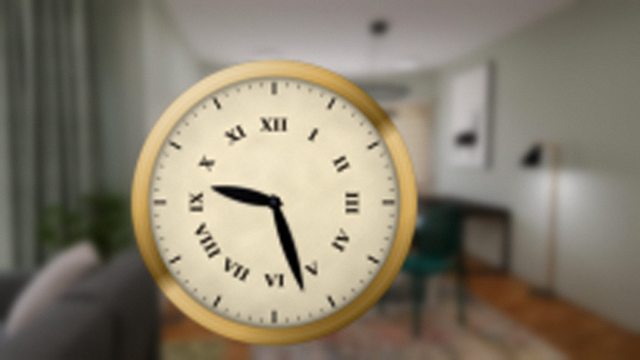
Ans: {"hour": 9, "minute": 27}
